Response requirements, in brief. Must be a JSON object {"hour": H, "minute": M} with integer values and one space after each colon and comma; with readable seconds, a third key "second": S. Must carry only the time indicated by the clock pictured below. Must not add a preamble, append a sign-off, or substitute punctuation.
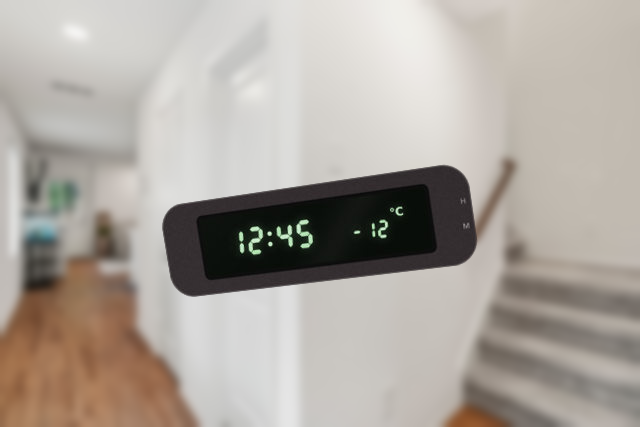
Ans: {"hour": 12, "minute": 45}
